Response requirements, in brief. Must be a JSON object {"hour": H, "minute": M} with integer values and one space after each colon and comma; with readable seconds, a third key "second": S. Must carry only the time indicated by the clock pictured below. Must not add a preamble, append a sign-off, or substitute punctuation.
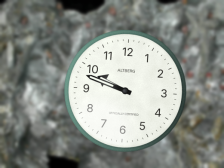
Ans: {"hour": 9, "minute": 48}
